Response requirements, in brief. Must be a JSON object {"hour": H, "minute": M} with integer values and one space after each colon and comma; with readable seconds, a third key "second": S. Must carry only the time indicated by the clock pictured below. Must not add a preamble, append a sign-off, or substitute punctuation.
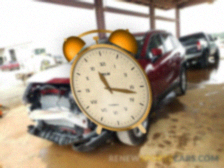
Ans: {"hour": 11, "minute": 17}
